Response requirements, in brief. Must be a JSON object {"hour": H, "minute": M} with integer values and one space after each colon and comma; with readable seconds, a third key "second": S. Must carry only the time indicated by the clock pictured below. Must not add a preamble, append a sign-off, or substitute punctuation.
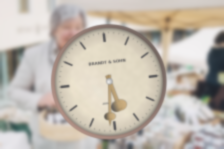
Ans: {"hour": 5, "minute": 31}
